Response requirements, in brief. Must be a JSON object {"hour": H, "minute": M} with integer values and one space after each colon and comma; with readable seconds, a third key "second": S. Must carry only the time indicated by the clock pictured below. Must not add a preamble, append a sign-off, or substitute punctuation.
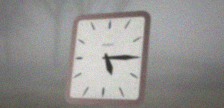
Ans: {"hour": 5, "minute": 15}
